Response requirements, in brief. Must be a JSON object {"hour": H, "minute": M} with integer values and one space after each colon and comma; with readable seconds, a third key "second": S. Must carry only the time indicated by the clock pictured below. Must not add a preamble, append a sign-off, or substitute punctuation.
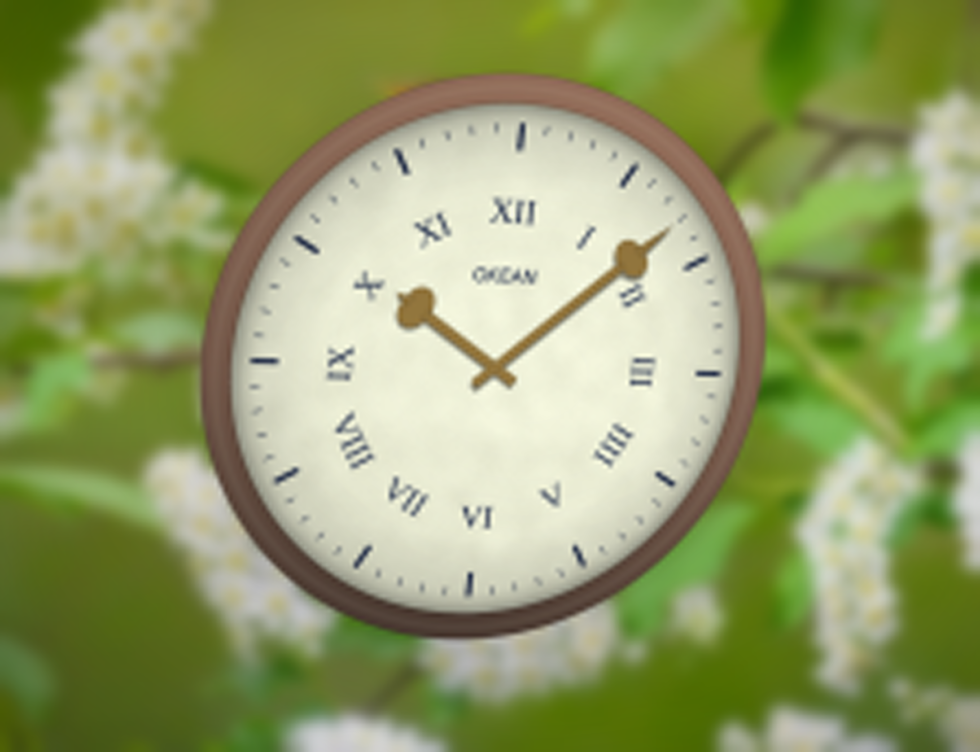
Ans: {"hour": 10, "minute": 8}
